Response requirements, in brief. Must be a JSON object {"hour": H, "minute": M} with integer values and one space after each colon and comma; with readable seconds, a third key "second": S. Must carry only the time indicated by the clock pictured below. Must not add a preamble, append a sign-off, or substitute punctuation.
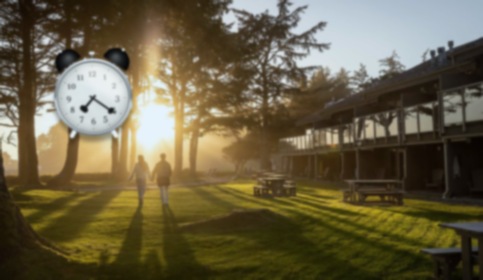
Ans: {"hour": 7, "minute": 21}
